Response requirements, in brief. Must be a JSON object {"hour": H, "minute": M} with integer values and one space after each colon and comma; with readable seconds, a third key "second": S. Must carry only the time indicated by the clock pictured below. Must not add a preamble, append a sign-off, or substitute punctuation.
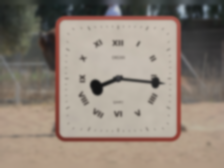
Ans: {"hour": 8, "minute": 16}
